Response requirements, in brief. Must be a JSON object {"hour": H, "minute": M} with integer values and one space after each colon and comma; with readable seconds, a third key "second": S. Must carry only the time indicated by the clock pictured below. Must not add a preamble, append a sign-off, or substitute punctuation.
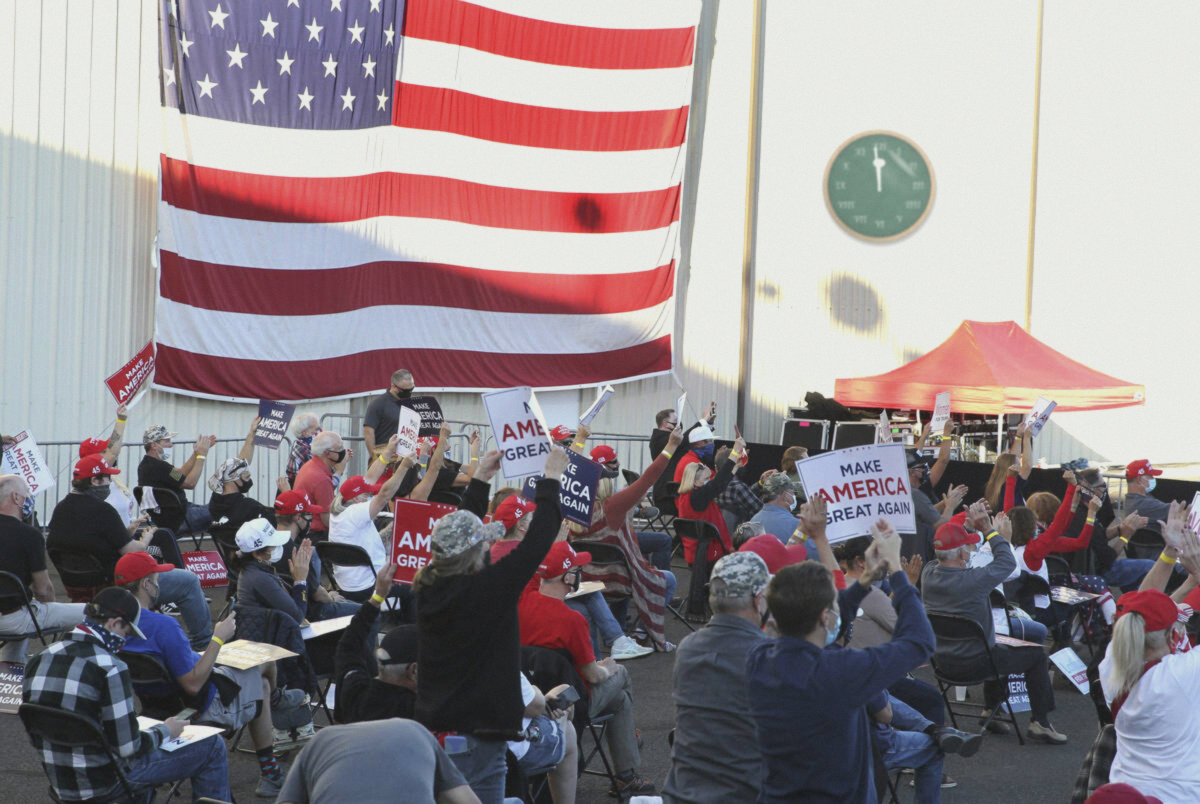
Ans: {"hour": 11, "minute": 59}
